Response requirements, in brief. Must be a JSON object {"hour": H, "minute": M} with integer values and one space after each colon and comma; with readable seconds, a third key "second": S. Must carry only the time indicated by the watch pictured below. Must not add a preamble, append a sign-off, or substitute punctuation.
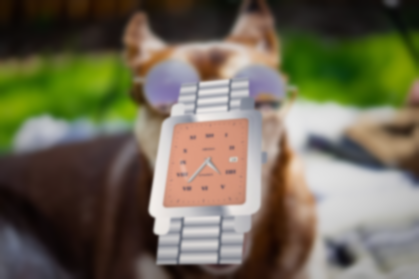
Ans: {"hour": 4, "minute": 36}
